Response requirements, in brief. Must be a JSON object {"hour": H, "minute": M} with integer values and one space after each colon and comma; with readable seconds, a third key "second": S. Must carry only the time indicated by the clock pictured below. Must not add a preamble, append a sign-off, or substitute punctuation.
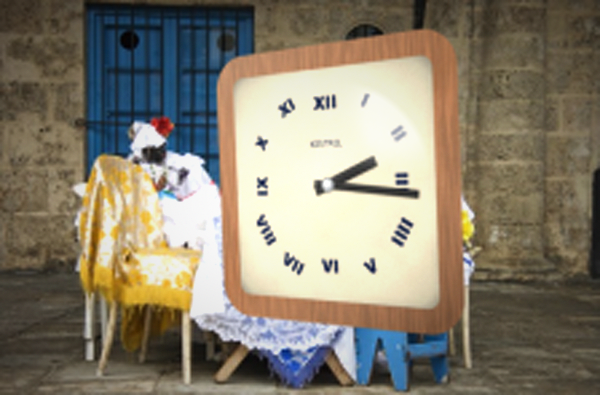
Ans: {"hour": 2, "minute": 16}
